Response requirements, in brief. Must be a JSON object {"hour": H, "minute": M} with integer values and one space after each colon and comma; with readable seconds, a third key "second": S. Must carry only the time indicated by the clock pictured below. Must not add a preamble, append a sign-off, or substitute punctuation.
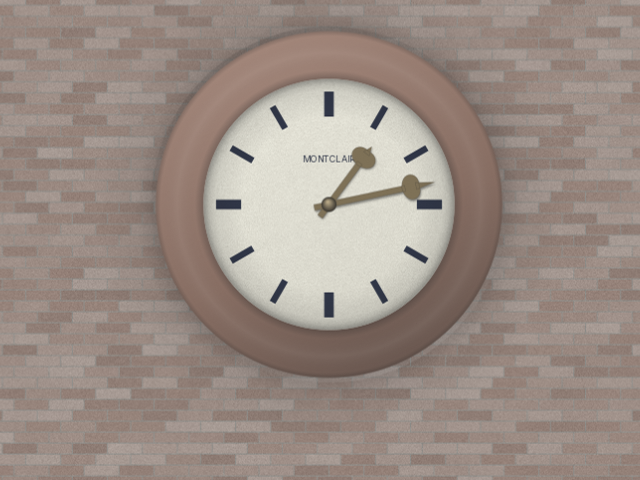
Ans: {"hour": 1, "minute": 13}
